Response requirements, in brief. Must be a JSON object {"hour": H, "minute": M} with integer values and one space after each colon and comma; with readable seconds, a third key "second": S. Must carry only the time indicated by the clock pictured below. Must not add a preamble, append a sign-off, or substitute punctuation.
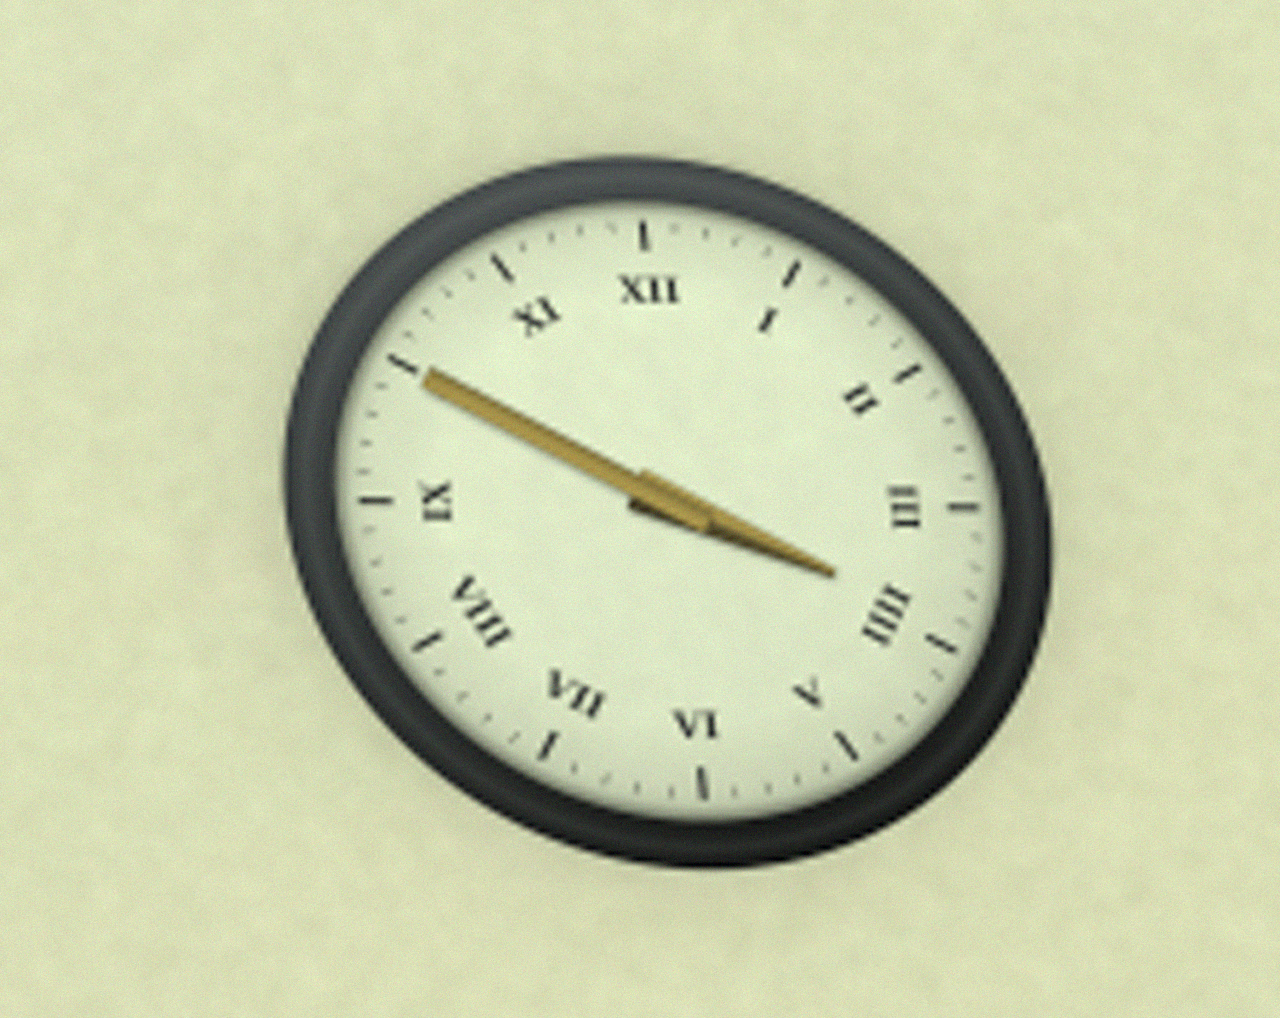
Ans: {"hour": 3, "minute": 50}
